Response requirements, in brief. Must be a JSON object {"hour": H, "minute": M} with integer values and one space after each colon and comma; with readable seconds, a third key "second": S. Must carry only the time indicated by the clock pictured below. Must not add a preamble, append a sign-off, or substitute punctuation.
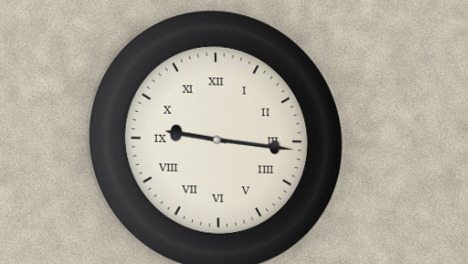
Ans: {"hour": 9, "minute": 16}
